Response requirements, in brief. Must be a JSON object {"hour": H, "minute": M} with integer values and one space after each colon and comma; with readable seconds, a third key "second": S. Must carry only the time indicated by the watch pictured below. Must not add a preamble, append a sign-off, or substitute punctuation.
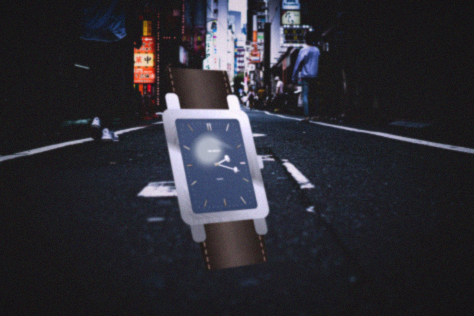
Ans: {"hour": 2, "minute": 18}
